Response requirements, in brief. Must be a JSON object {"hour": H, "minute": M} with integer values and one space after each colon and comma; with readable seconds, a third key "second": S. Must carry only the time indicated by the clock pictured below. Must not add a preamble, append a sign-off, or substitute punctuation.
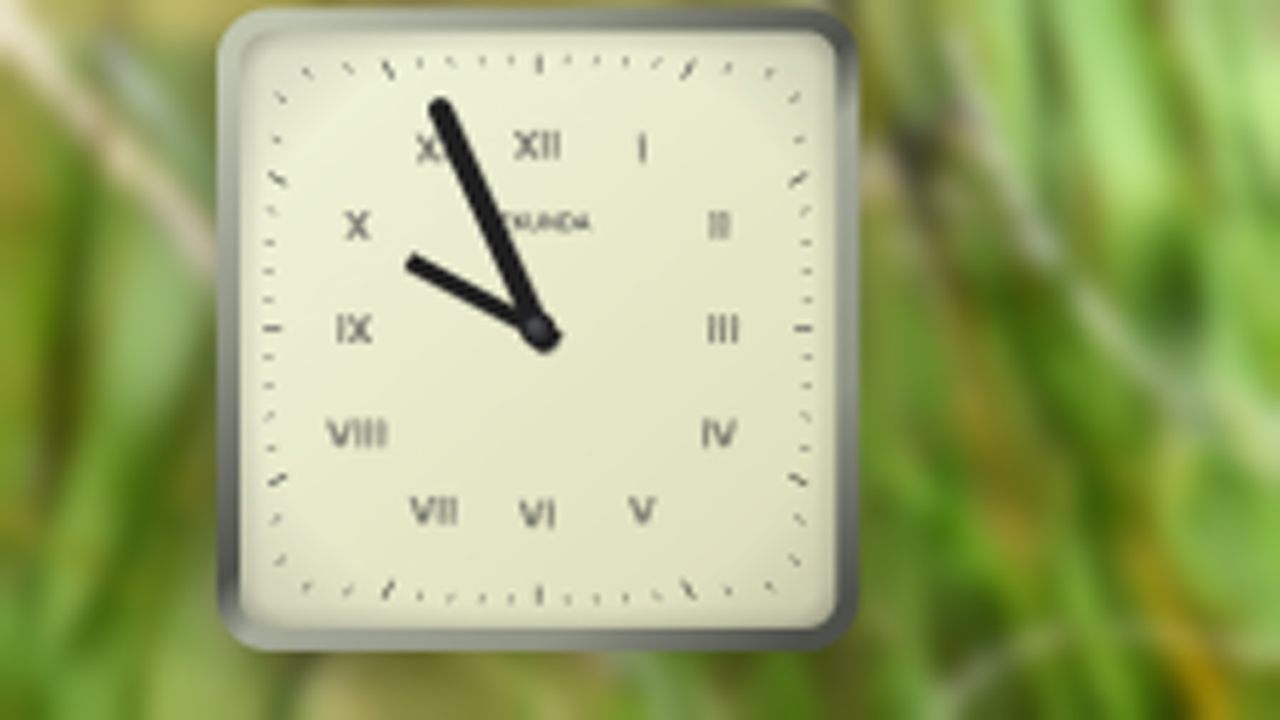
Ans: {"hour": 9, "minute": 56}
